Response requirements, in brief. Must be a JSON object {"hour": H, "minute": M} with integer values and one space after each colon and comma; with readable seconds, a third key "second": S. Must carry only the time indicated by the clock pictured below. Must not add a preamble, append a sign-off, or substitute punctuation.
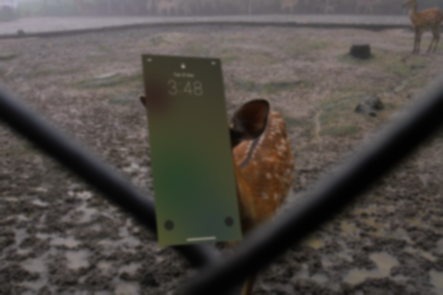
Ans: {"hour": 3, "minute": 48}
